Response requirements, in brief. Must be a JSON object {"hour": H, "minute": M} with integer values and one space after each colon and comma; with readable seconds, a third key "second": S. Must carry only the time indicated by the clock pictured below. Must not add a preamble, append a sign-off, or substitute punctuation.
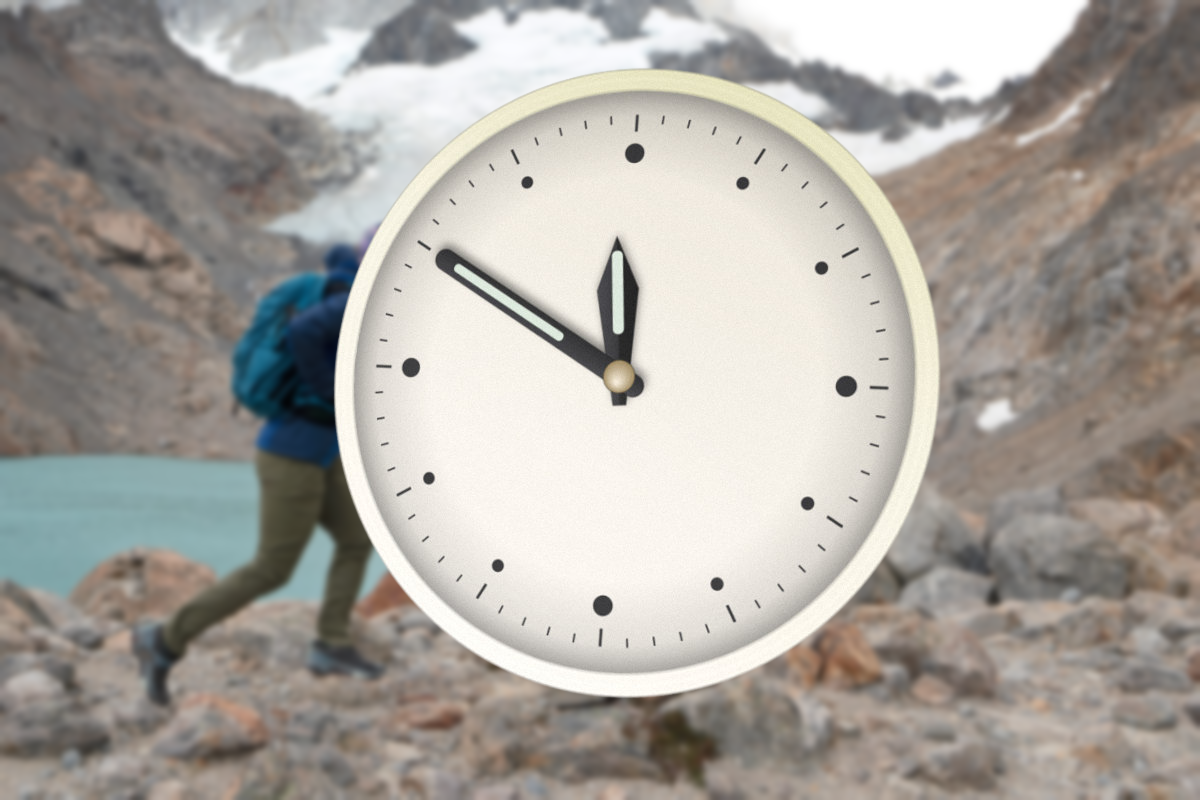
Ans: {"hour": 11, "minute": 50}
